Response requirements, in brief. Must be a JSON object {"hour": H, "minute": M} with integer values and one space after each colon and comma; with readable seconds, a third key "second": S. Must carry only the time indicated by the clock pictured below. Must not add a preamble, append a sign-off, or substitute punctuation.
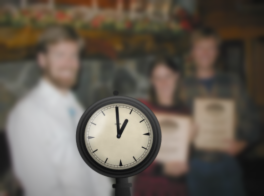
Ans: {"hour": 1, "minute": 0}
